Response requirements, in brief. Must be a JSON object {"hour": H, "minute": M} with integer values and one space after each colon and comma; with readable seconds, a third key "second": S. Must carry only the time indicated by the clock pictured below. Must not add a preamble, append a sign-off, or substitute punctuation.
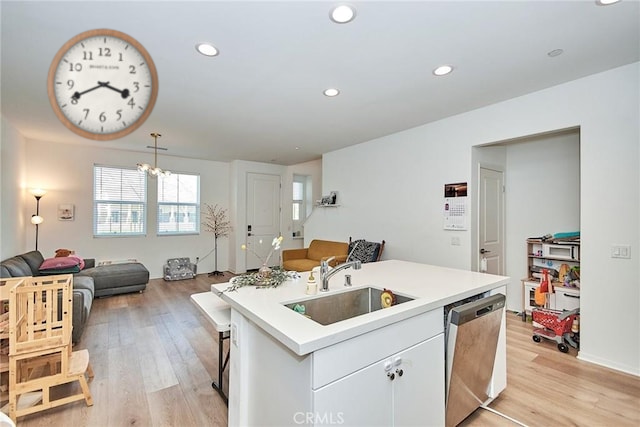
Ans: {"hour": 3, "minute": 41}
